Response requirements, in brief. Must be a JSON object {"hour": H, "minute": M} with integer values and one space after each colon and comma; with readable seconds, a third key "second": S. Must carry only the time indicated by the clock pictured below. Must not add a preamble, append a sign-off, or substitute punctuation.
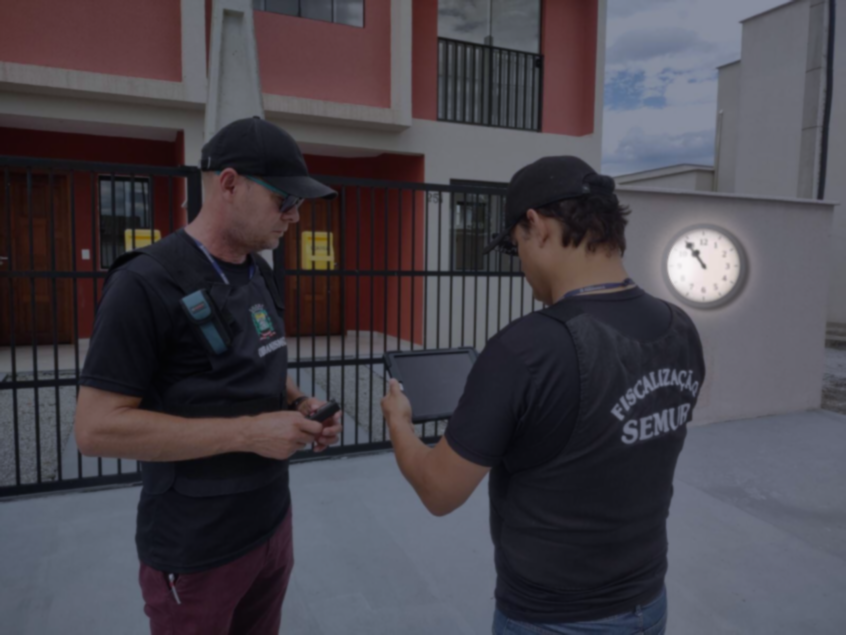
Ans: {"hour": 10, "minute": 54}
